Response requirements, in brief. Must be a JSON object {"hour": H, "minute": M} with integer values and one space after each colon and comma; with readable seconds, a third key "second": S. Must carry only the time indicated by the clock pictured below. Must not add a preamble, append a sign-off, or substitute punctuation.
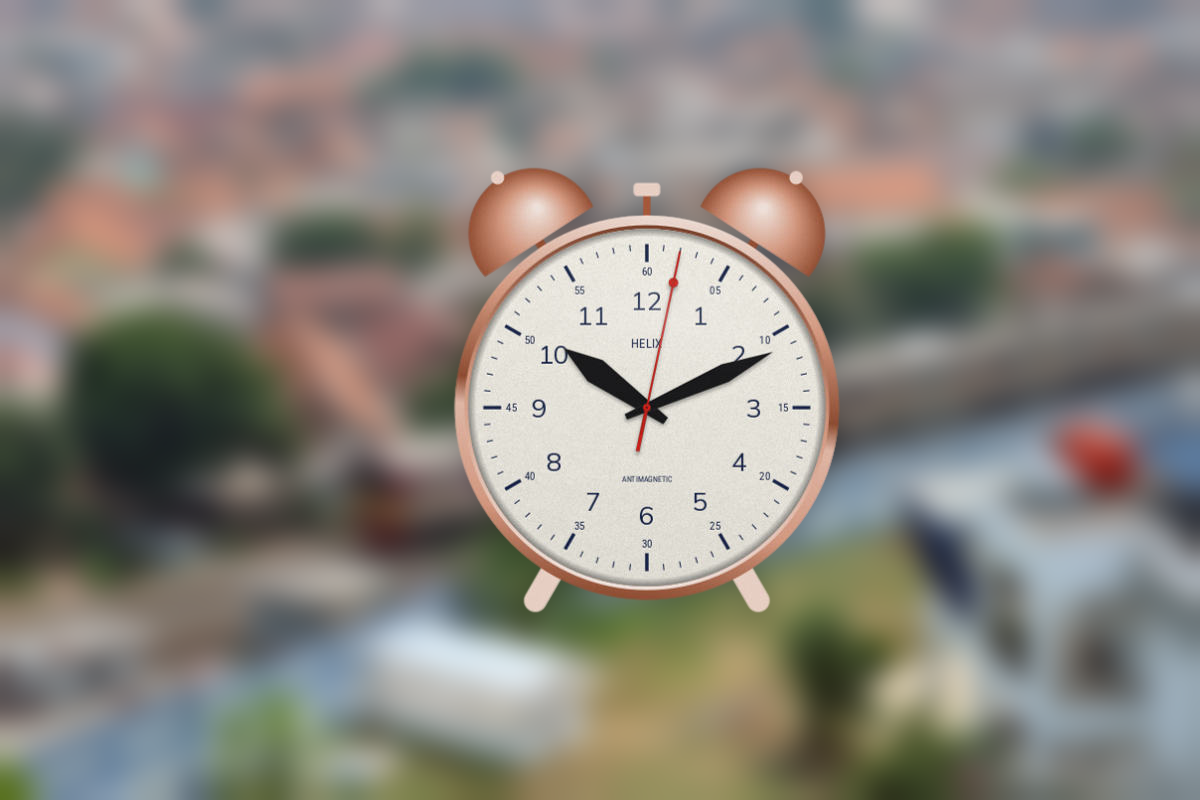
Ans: {"hour": 10, "minute": 11, "second": 2}
